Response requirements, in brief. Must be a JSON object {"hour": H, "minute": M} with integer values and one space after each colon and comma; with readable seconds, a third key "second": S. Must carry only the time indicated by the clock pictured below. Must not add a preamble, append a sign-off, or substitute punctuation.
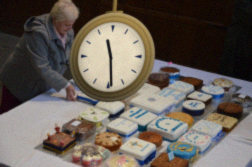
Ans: {"hour": 11, "minute": 29}
